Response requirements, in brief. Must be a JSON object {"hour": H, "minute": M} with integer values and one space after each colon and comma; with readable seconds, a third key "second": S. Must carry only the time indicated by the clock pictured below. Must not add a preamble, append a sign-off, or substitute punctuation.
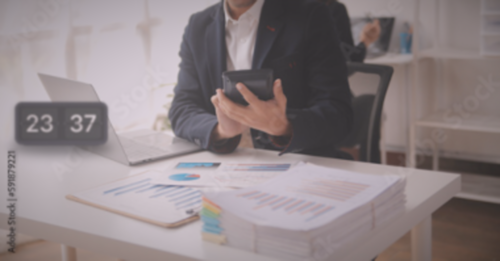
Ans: {"hour": 23, "minute": 37}
